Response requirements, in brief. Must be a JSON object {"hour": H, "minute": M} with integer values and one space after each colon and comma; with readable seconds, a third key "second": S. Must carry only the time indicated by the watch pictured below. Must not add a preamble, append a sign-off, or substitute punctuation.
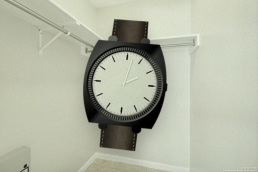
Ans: {"hour": 2, "minute": 2}
